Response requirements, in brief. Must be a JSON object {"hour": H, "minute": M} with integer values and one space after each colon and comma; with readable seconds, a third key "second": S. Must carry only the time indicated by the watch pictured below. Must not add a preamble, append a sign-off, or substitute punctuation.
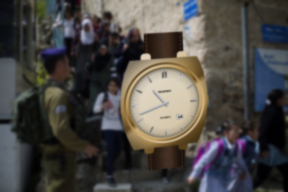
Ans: {"hour": 10, "minute": 42}
